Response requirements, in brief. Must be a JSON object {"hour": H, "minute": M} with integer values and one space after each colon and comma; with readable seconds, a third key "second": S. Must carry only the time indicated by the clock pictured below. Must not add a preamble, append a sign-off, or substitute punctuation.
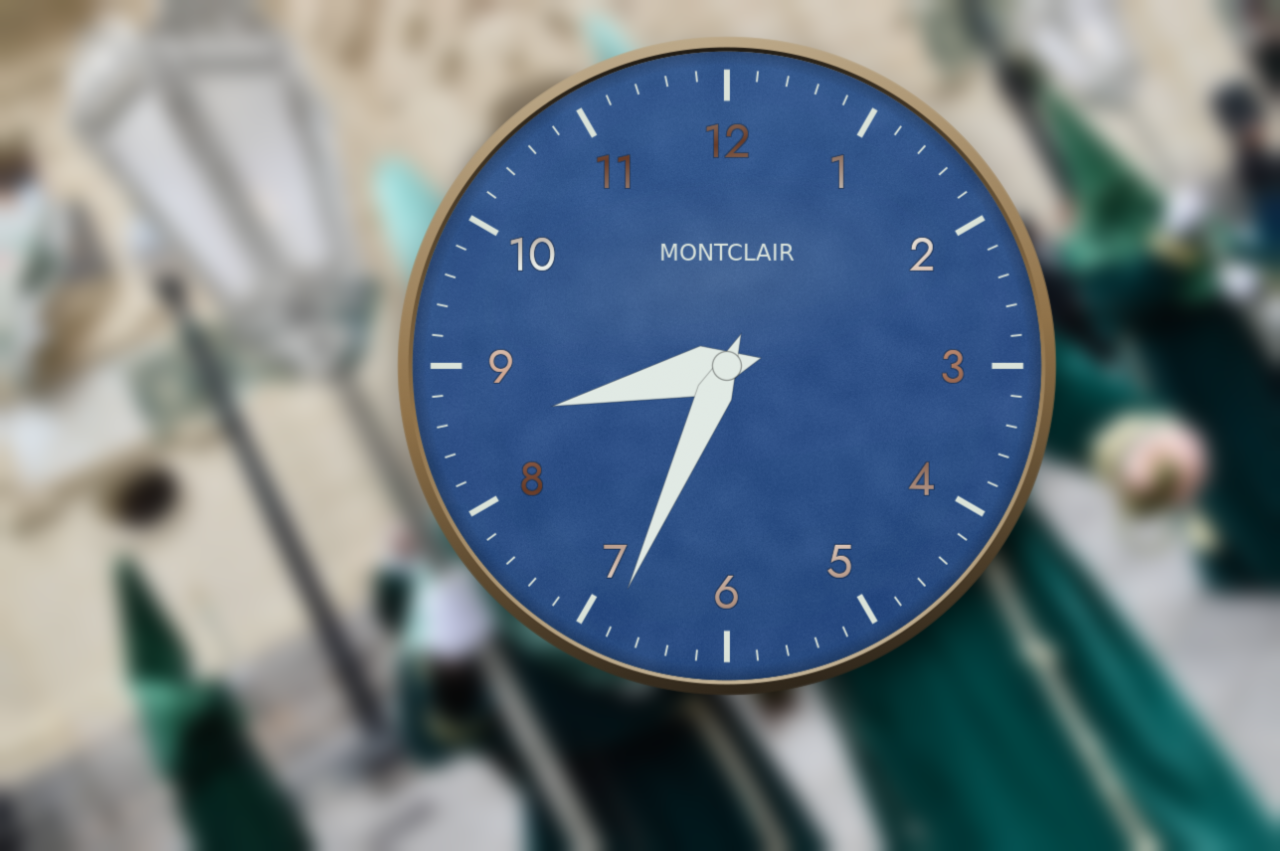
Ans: {"hour": 8, "minute": 34}
